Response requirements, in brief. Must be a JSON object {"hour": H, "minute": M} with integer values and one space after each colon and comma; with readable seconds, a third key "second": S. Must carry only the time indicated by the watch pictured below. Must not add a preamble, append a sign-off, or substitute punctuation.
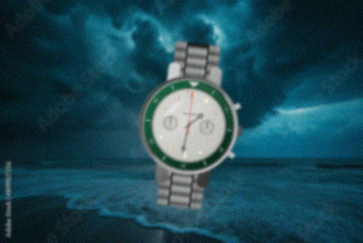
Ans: {"hour": 1, "minute": 31}
